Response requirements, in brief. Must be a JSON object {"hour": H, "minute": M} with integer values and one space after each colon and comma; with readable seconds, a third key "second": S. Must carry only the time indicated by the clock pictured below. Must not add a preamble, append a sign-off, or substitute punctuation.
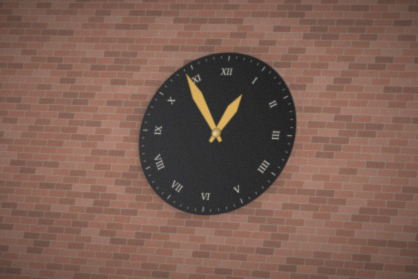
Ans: {"hour": 12, "minute": 54}
